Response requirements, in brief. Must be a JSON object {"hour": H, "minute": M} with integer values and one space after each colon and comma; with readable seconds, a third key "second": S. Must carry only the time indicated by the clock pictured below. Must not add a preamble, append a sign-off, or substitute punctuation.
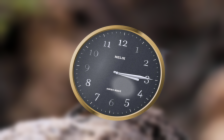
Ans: {"hour": 3, "minute": 15}
